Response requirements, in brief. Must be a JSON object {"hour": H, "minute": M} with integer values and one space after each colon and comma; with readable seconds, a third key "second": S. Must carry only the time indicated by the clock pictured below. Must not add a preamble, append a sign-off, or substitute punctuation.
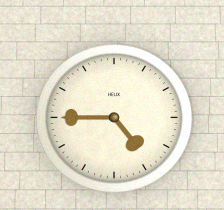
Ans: {"hour": 4, "minute": 45}
